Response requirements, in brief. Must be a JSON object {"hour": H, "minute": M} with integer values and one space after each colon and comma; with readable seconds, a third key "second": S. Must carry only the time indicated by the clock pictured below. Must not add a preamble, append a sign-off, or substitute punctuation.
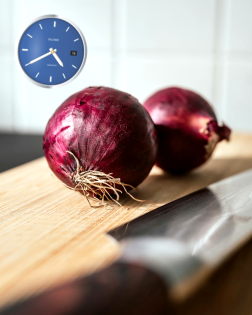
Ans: {"hour": 4, "minute": 40}
